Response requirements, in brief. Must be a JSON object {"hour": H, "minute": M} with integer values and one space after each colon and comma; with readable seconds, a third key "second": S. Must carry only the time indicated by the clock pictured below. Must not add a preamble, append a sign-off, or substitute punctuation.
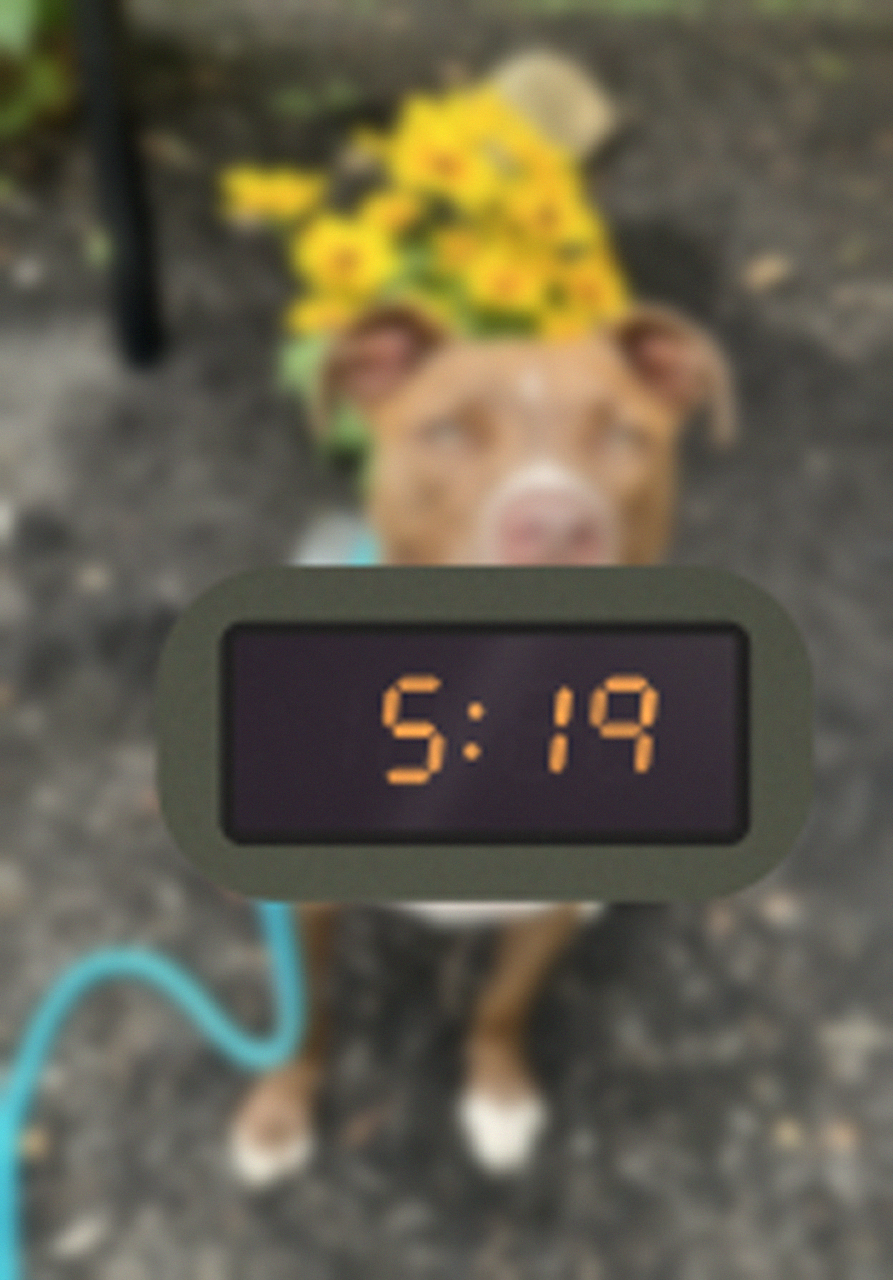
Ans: {"hour": 5, "minute": 19}
